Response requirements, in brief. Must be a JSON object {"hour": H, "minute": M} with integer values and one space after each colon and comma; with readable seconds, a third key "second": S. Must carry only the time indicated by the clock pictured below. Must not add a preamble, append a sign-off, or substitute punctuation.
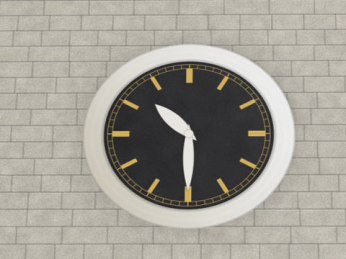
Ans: {"hour": 10, "minute": 30}
